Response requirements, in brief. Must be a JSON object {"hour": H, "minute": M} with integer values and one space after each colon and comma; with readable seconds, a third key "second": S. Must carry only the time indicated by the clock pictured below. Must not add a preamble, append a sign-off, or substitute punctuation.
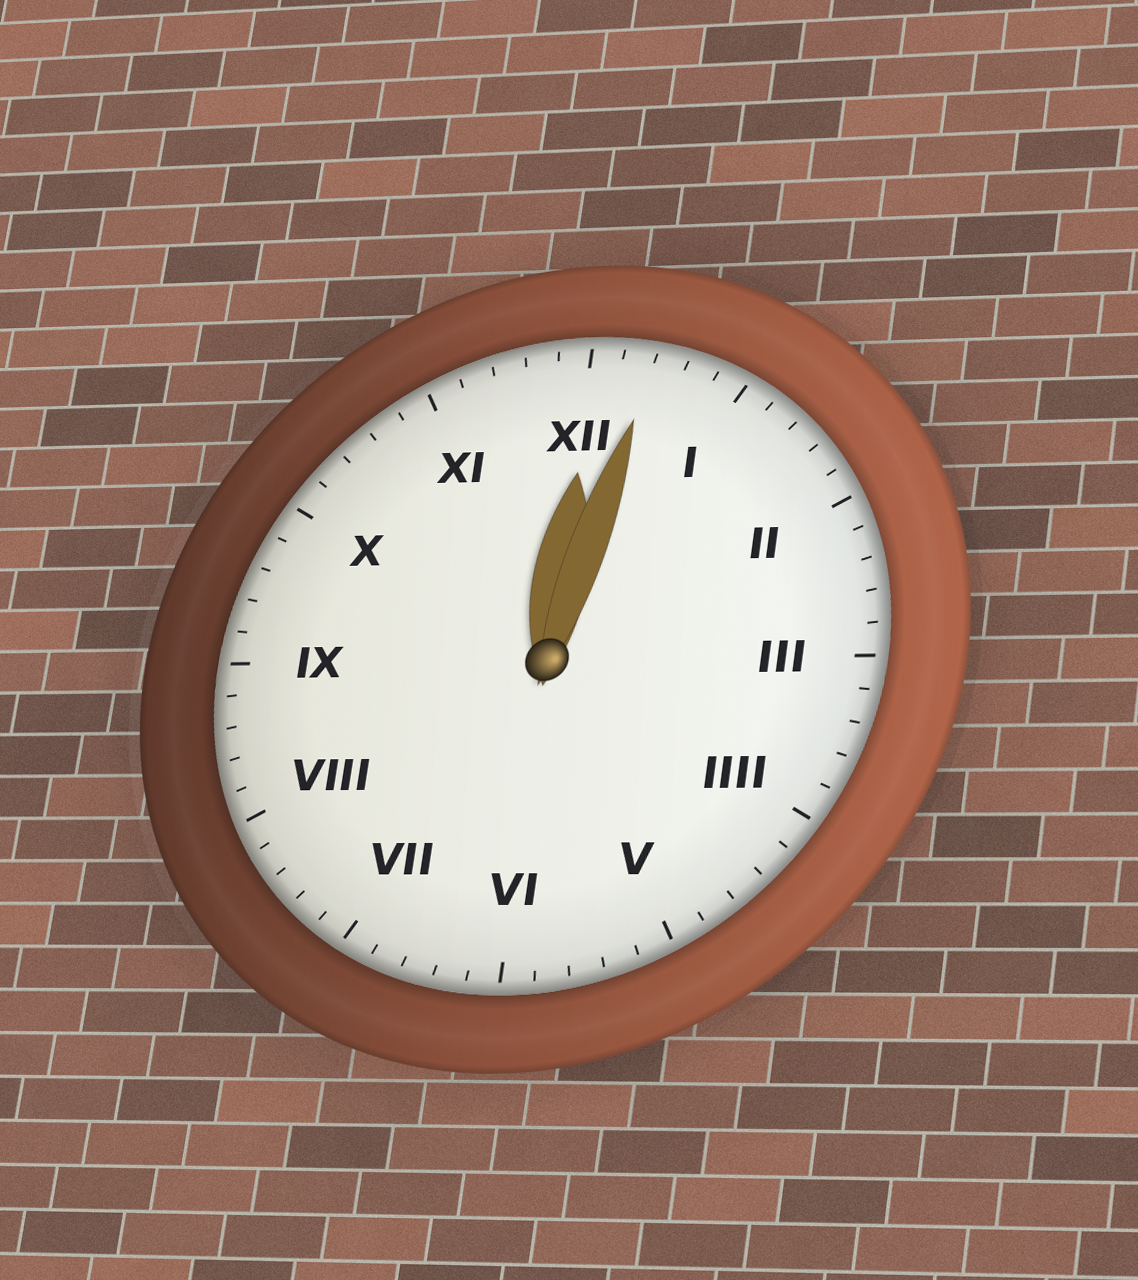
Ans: {"hour": 12, "minute": 2}
